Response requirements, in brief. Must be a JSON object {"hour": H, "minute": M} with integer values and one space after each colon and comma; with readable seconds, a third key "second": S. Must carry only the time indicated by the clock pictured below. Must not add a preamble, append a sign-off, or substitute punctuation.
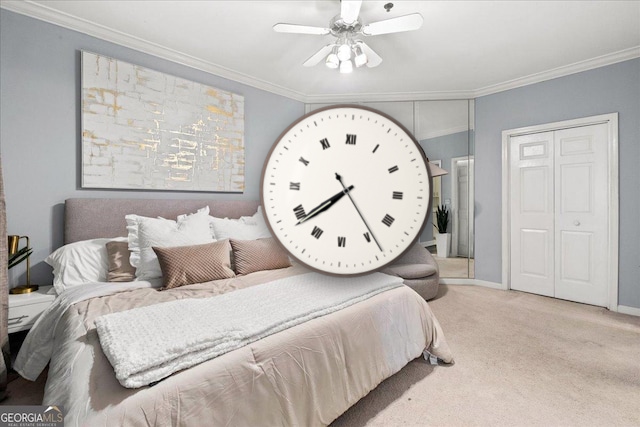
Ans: {"hour": 7, "minute": 38, "second": 24}
